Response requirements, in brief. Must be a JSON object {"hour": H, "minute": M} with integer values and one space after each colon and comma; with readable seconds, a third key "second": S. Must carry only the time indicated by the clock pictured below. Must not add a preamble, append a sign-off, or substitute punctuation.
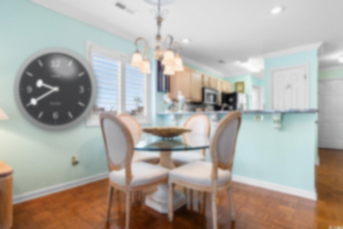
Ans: {"hour": 9, "minute": 40}
